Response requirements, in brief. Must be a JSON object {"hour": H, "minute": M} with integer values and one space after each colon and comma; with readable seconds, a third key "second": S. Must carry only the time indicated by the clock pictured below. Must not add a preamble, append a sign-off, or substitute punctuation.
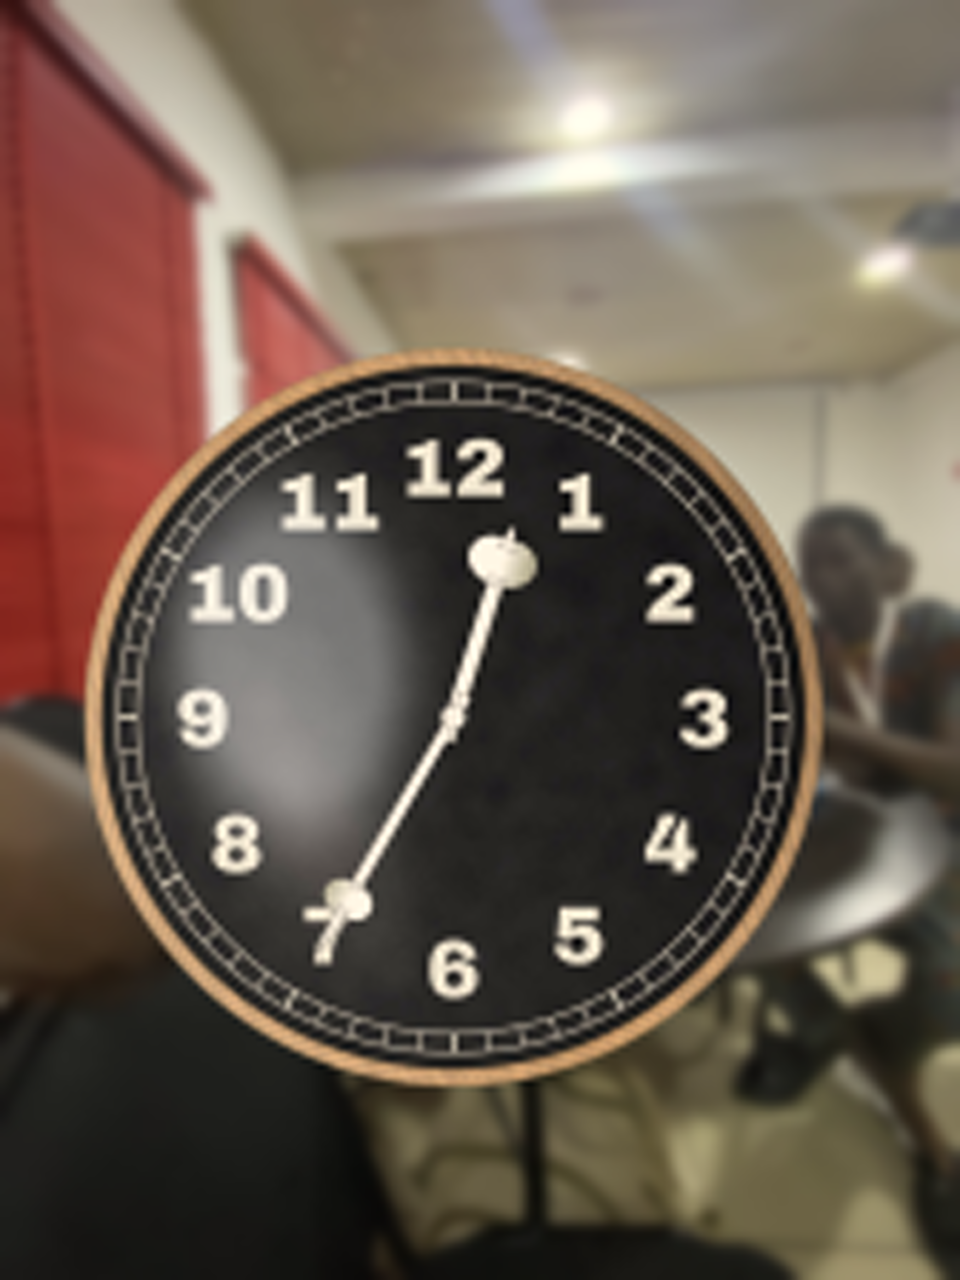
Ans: {"hour": 12, "minute": 35}
